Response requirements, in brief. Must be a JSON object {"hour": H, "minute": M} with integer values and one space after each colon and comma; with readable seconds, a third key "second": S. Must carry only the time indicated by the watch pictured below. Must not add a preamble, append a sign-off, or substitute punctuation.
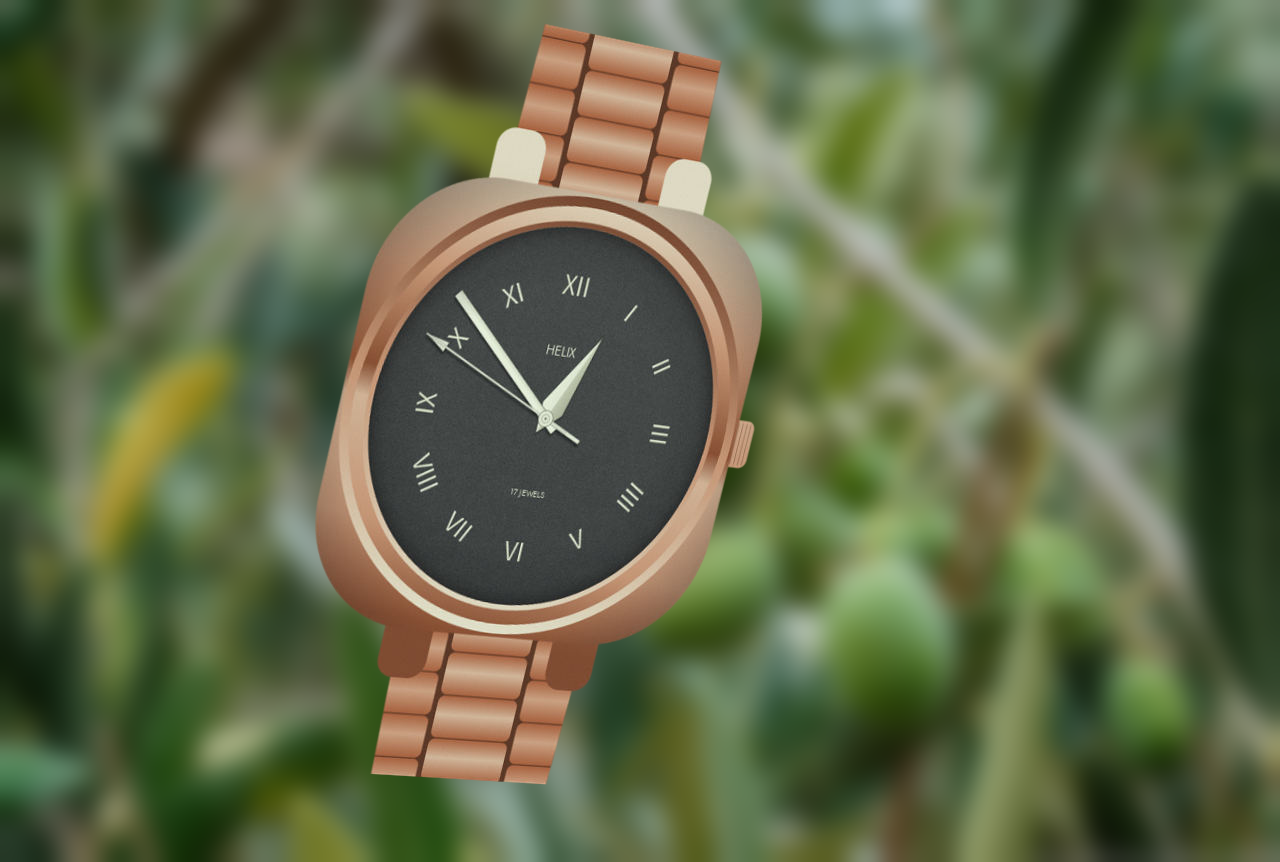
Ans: {"hour": 12, "minute": 51, "second": 49}
